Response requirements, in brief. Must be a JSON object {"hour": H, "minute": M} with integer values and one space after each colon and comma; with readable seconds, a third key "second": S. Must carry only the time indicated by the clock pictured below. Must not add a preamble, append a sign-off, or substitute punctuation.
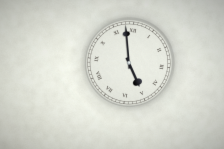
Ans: {"hour": 4, "minute": 58}
